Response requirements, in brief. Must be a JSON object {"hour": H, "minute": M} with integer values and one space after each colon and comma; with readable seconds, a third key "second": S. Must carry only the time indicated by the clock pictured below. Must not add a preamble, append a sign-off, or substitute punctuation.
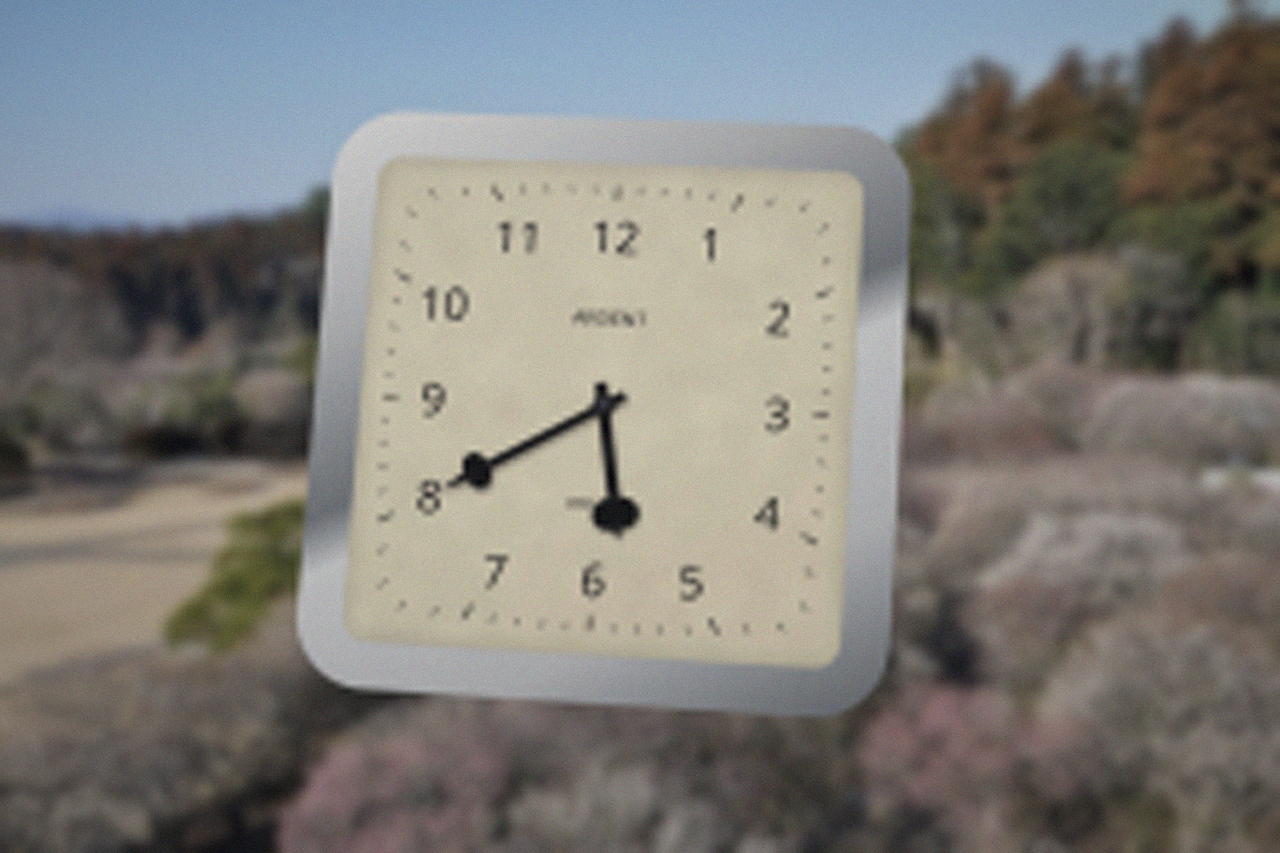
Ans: {"hour": 5, "minute": 40}
